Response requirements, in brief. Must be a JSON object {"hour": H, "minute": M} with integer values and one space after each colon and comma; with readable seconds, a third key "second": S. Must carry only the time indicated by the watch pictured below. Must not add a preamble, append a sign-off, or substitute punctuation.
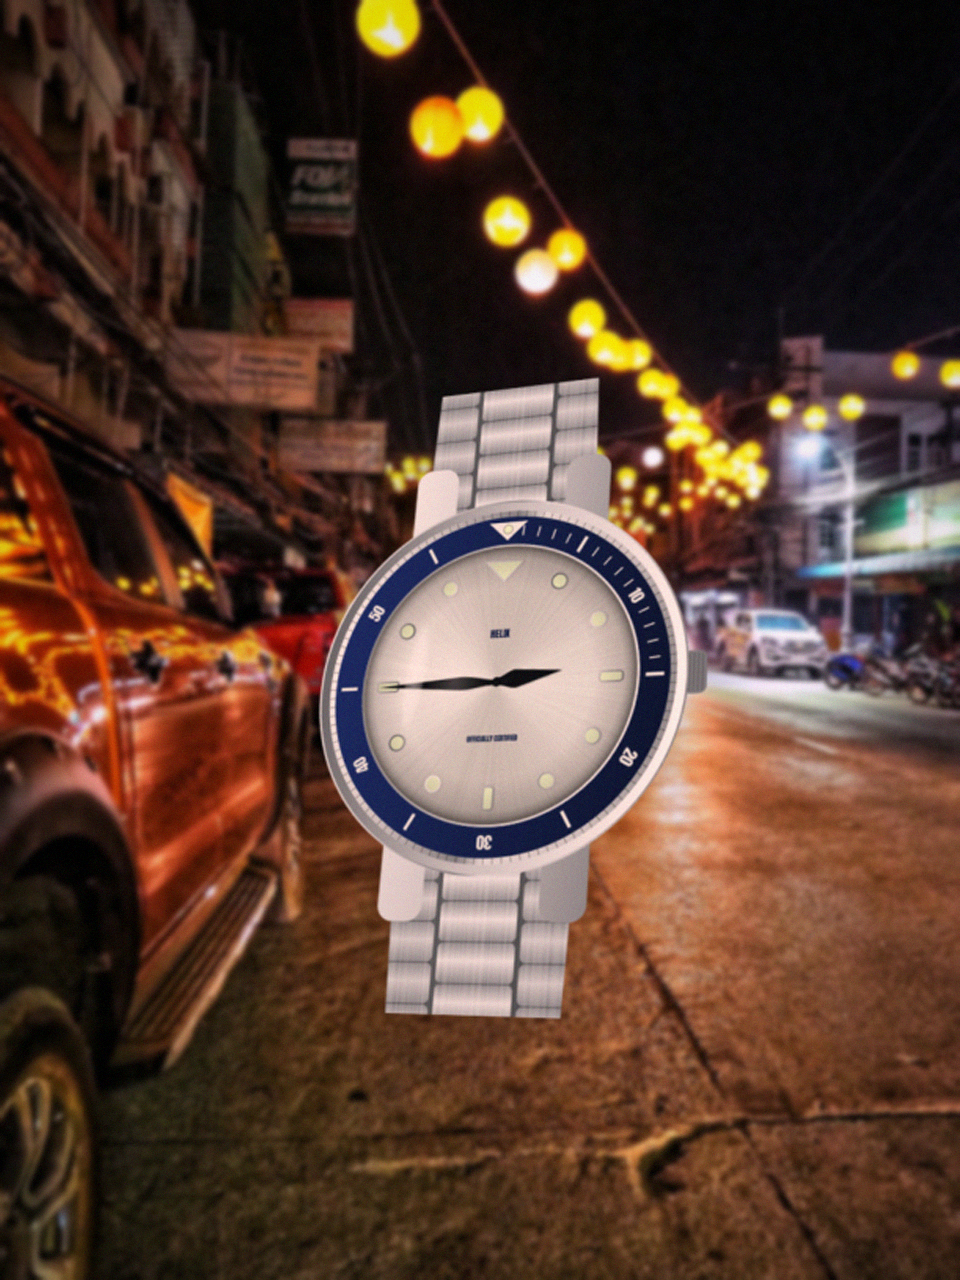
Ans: {"hour": 2, "minute": 45}
